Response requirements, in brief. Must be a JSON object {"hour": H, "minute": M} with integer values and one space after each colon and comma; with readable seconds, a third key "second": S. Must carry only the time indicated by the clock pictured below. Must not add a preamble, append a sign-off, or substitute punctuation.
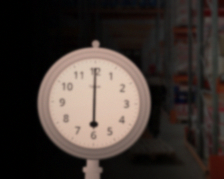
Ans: {"hour": 6, "minute": 0}
